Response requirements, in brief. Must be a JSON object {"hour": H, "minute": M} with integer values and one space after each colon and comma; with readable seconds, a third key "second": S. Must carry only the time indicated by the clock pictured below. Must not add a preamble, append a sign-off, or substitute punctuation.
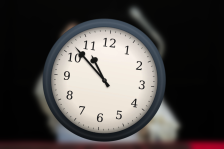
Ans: {"hour": 10, "minute": 52}
